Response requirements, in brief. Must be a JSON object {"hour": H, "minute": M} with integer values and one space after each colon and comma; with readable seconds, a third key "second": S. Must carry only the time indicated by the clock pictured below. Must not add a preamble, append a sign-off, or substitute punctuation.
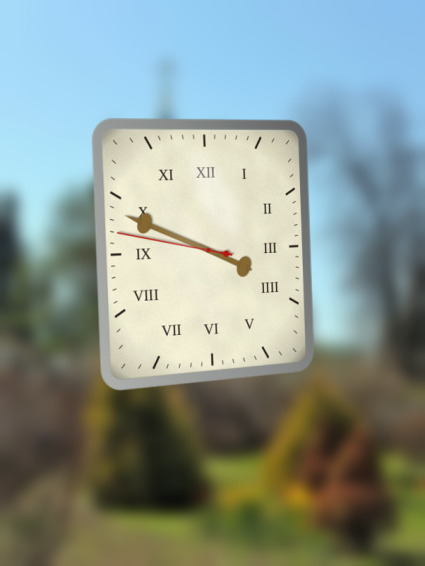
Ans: {"hour": 3, "minute": 48, "second": 47}
